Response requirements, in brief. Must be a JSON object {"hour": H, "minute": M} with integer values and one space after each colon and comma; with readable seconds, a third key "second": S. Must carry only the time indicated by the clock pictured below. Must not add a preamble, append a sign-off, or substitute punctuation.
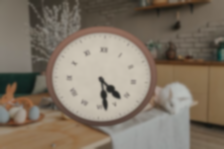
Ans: {"hour": 4, "minute": 28}
